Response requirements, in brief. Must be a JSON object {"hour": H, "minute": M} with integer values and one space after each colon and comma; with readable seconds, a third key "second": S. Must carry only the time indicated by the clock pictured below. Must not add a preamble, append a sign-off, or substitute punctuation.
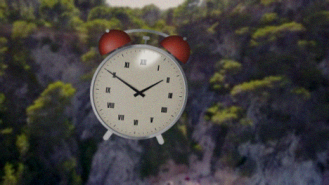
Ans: {"hour": 1, "minute": 50}
